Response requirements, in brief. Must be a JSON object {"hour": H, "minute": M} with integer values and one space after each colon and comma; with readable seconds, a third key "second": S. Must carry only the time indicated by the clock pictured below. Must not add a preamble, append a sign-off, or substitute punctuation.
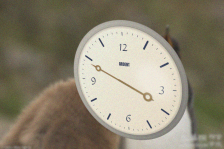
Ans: {"hour": 3, "minute": 49}
